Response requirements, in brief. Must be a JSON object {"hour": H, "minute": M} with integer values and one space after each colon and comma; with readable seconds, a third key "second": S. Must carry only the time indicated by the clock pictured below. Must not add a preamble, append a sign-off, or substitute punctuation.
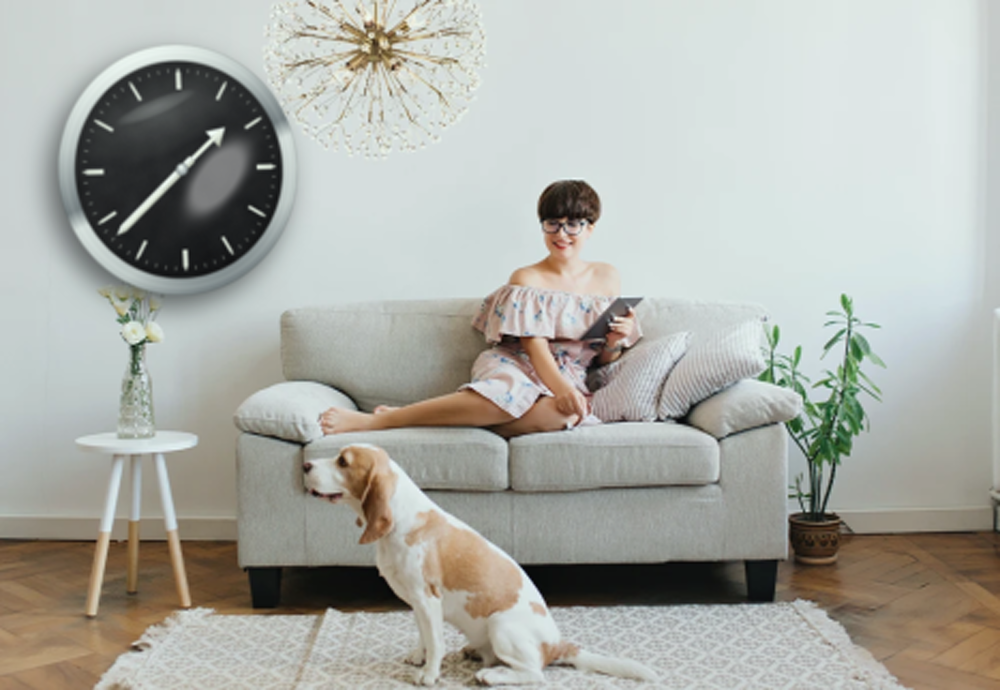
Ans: {"hour": 1, "minute": 38}
